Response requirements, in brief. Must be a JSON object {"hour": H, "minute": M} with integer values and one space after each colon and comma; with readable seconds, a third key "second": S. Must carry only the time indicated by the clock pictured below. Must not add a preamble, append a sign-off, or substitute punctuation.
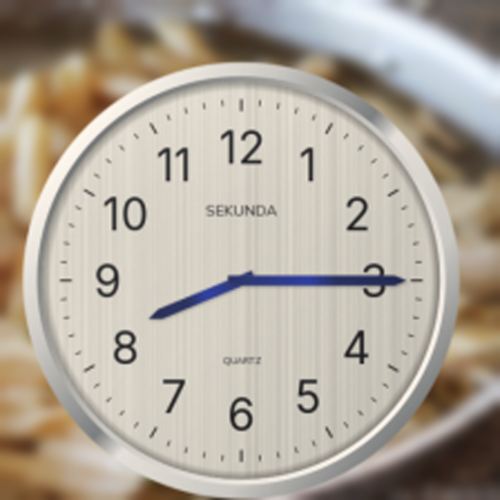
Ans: {"hour": 8, "minute": 15}
